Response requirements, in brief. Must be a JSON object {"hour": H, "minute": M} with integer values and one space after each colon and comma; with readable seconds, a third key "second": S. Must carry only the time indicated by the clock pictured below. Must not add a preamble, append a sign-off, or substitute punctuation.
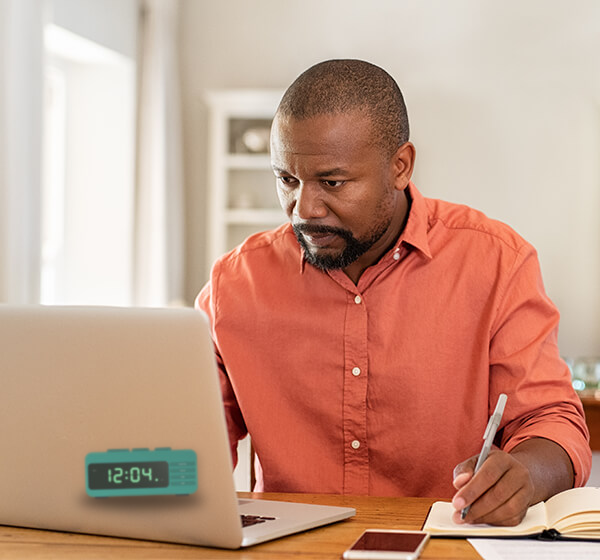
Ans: {"hour": 12, "minute": 4}
